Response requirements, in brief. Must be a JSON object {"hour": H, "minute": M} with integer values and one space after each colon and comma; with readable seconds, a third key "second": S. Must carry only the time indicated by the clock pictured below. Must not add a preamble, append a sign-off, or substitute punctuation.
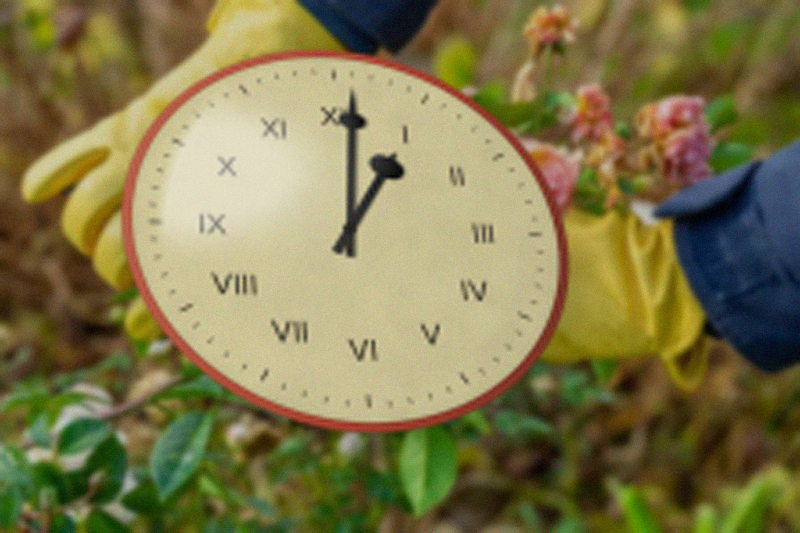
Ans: {"hour": 1, "minute": 1}
